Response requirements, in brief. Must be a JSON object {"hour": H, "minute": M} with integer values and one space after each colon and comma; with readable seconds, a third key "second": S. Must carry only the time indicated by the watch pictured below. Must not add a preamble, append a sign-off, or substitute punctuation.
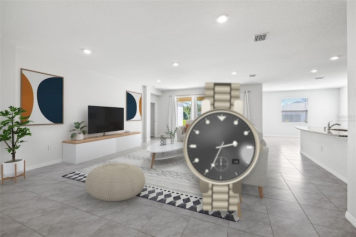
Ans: {"hour": 2, "minute": 34}
